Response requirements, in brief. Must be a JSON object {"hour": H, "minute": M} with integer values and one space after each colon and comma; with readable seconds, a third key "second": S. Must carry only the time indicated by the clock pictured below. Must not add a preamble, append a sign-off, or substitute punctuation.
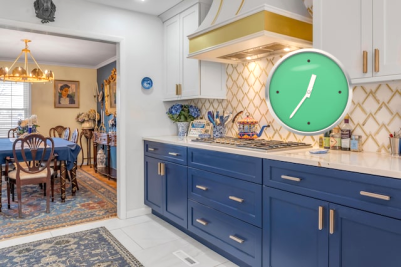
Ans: {"hour": 12, "minute": 36}
